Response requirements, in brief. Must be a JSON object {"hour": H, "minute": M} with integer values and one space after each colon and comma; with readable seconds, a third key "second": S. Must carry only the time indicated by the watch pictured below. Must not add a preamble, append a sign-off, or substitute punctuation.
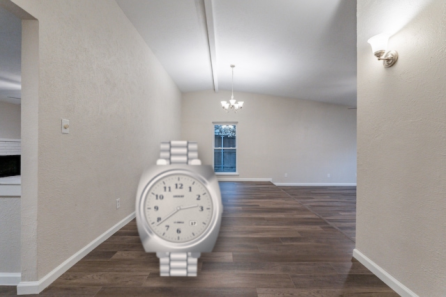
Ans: {"hour": 2, "minute": 39}
